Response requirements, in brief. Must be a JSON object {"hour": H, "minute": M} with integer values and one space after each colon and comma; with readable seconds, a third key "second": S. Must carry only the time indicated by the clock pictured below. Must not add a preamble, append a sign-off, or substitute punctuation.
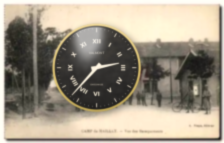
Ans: {"hour": 2, "minute": 37}
